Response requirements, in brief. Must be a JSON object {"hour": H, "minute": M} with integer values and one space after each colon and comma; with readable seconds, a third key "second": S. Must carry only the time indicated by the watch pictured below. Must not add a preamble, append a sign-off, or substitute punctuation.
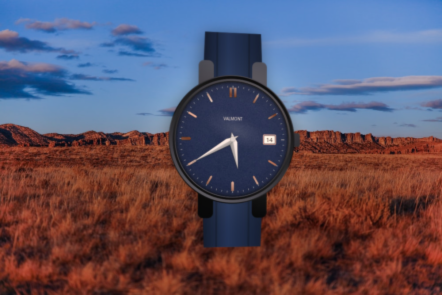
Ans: {"hour": 5, "minute": 40}
